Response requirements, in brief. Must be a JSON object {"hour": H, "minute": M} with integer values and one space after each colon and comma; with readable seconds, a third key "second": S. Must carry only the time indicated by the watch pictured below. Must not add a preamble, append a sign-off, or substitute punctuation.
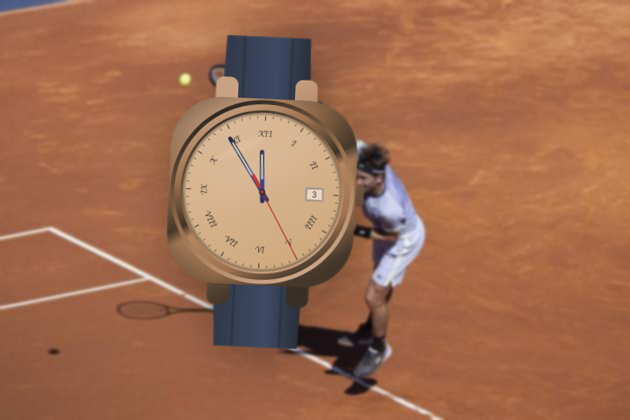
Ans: {"hour": 11, "minute": 54, "second": 25}
